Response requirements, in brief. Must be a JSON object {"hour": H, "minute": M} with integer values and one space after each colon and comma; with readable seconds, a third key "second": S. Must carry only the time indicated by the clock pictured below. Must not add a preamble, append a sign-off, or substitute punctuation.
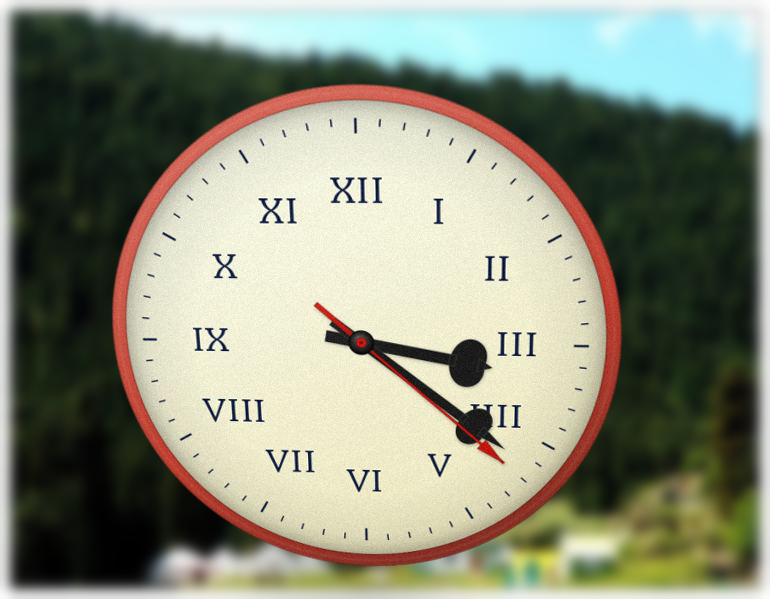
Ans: {"hour": 3, "minute": 21, "second": 22}
